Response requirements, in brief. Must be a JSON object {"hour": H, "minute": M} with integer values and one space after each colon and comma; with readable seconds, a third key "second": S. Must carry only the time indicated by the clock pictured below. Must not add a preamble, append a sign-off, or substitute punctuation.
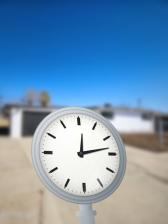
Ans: {"hour": 12, "minute": 13}
